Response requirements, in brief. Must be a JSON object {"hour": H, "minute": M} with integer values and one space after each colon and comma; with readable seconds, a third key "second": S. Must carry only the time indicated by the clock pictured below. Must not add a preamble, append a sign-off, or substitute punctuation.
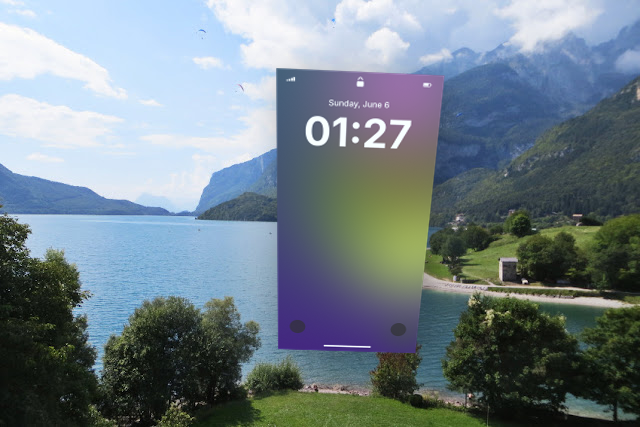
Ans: {"hour": 1, "minute": 27}
